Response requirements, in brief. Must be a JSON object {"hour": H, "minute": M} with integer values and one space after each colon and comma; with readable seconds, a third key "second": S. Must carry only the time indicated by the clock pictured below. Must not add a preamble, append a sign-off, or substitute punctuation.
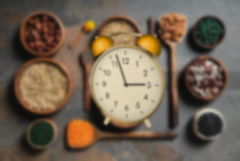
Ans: {"hour": 2, "minute": 57}
